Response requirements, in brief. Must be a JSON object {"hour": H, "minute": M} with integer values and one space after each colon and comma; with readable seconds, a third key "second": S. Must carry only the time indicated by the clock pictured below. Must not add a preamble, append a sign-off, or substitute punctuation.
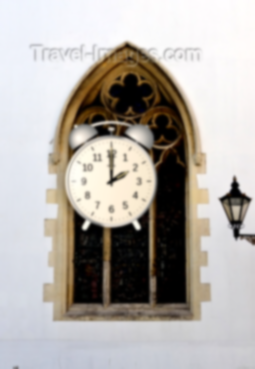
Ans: {"hour": 2, "minute": 0}
